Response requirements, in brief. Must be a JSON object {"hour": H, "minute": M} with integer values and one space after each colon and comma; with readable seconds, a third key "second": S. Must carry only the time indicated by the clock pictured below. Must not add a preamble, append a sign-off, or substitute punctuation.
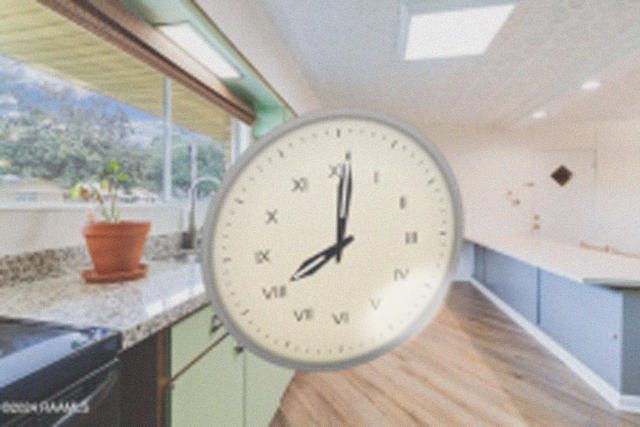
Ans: {"hour": 8, "minute": 1}
